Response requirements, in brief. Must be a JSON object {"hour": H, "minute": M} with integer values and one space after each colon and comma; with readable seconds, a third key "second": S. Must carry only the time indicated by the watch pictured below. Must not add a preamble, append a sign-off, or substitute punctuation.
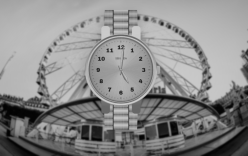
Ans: {"hour": 5, "minute": 1}
